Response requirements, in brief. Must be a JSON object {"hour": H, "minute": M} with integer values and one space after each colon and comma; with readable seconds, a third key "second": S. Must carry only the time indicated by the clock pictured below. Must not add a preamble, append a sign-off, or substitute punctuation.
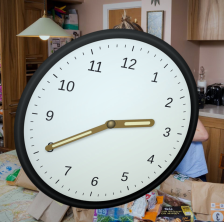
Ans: {"hour": 2, "minute": 40}
